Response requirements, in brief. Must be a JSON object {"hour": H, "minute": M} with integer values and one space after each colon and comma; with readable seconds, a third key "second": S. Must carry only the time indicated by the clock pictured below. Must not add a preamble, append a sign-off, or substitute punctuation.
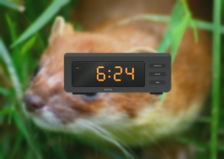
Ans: {"hour": 6, "minute": 24}
